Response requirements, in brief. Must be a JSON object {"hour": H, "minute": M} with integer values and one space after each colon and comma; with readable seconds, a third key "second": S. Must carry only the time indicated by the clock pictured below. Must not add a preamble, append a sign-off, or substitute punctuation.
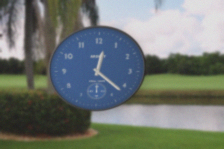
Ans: {"hour": 12, "minute": 22}
